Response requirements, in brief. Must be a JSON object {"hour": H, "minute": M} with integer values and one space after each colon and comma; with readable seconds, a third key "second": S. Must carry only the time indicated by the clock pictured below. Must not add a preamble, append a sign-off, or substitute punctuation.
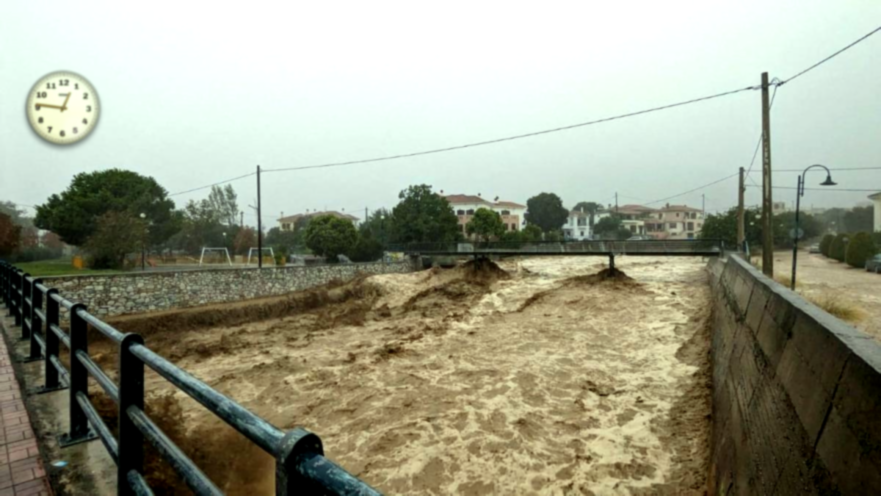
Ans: {"hour": 12, "minute": 46}
